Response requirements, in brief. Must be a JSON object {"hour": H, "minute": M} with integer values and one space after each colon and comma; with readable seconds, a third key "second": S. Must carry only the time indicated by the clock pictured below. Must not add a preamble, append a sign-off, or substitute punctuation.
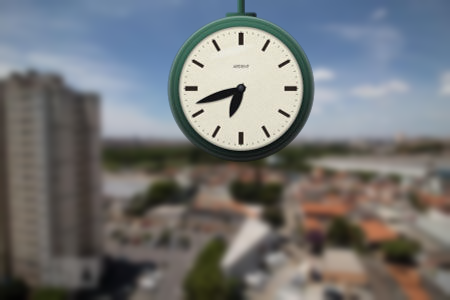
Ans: {"hour": 6, "minute": 42}
